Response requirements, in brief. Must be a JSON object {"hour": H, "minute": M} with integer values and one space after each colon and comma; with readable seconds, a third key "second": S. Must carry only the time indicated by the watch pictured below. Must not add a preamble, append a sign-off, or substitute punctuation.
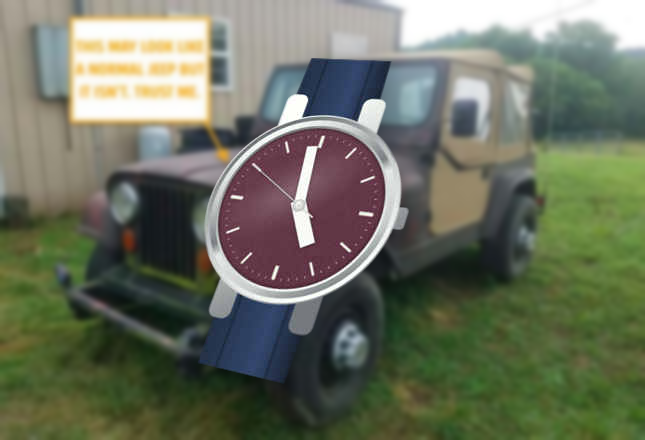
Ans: {"hour": 4, "minute": 58, "second": 50}
